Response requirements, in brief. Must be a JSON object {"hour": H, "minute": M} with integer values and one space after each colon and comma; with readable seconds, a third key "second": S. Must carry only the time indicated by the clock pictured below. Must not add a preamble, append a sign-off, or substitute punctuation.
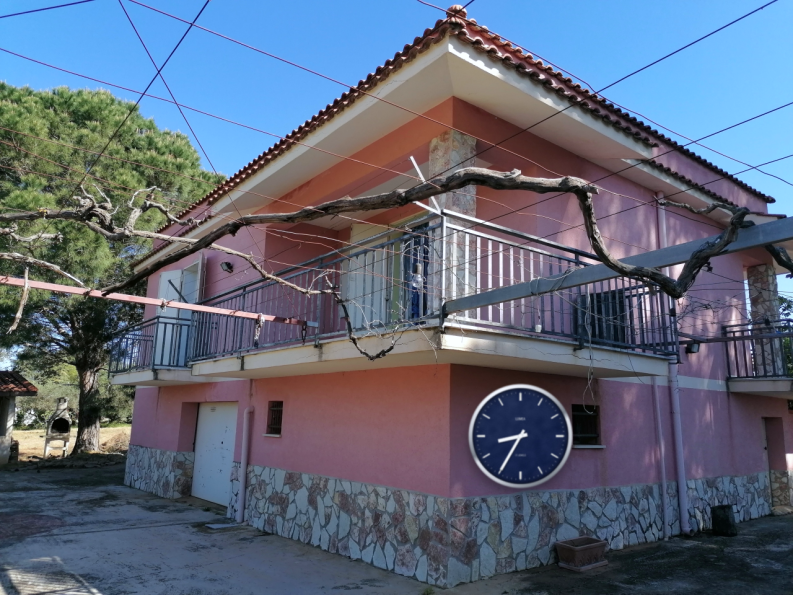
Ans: {"hour": 8, "minute": 35}
